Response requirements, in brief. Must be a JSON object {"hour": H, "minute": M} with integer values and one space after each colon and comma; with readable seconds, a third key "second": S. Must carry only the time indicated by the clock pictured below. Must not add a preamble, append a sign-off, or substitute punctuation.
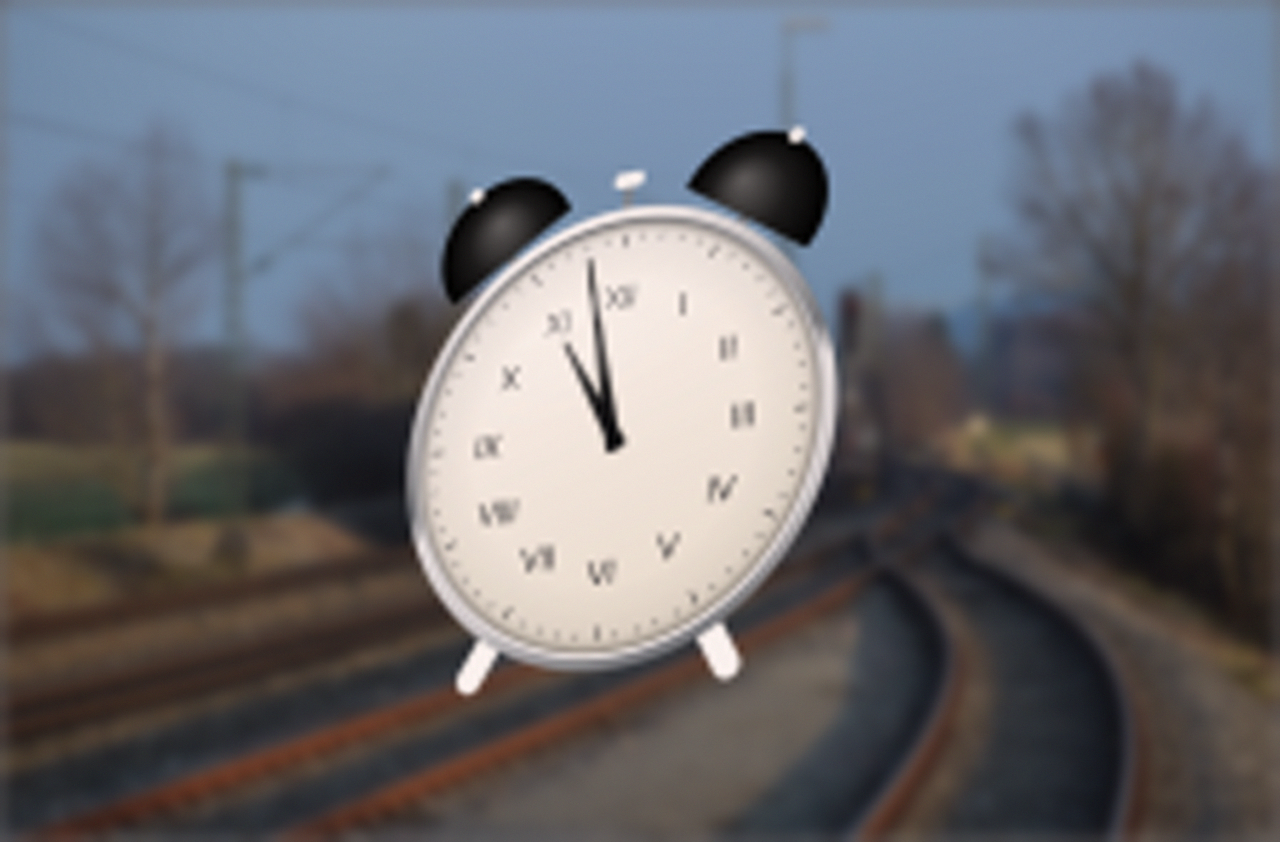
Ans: {"hour": 10, "minute": 58}
